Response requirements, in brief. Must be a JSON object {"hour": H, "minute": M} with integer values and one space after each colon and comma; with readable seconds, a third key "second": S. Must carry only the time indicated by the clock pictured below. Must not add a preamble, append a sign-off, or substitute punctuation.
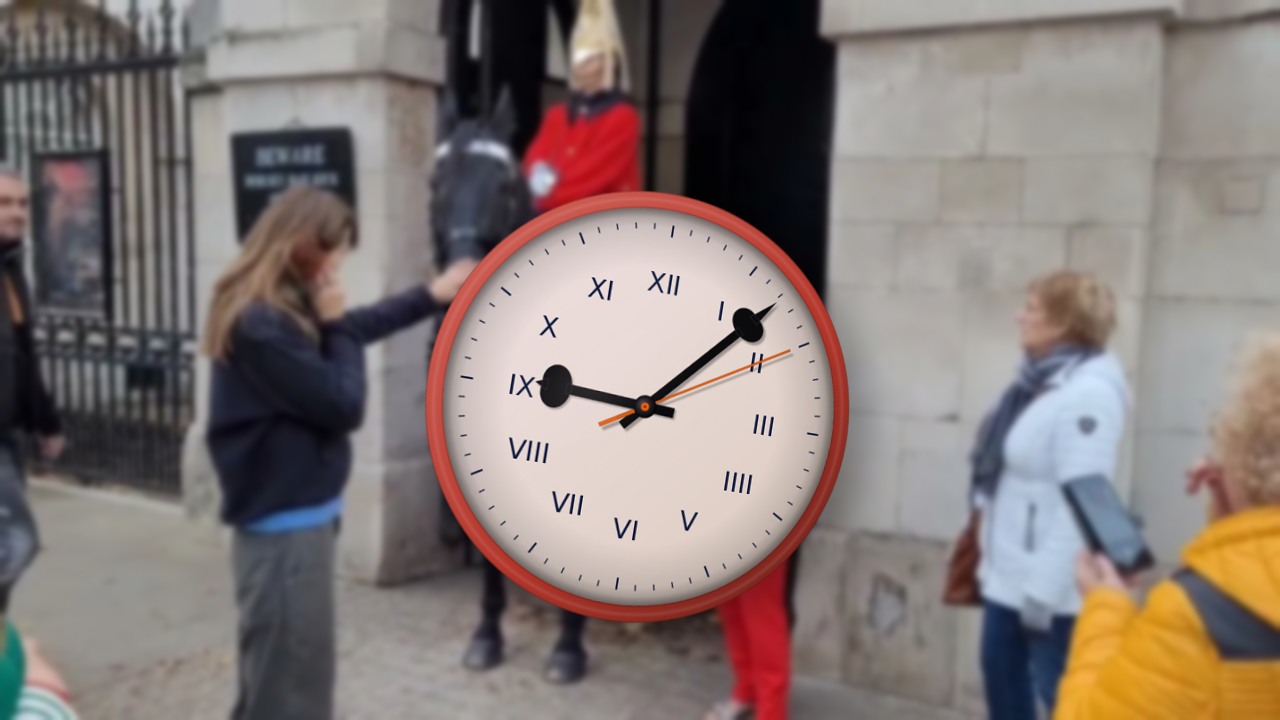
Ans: {"hour": 9, "minute": 7, "second": 10}
